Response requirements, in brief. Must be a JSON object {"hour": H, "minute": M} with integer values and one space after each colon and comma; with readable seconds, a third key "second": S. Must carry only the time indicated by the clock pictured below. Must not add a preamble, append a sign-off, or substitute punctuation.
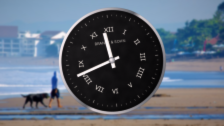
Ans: {"hour": 11, "minute": 42}
